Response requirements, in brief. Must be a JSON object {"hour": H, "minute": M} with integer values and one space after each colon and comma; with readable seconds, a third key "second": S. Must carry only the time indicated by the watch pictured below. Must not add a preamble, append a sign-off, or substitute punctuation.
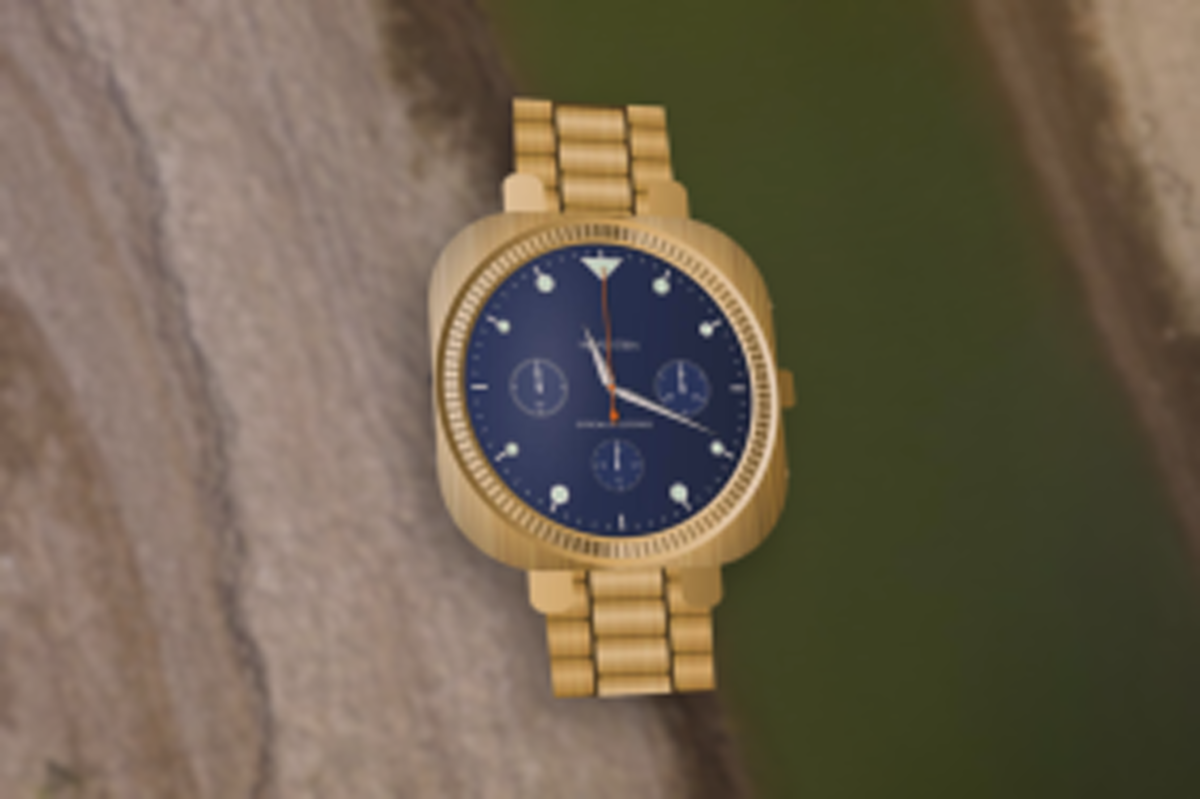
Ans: {"hour": 11, "minute": 19}
